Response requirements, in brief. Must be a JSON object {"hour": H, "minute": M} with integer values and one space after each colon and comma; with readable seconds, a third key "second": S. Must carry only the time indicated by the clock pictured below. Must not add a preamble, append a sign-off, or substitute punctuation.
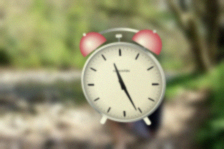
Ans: {"hour": 11, "minute": 26}
